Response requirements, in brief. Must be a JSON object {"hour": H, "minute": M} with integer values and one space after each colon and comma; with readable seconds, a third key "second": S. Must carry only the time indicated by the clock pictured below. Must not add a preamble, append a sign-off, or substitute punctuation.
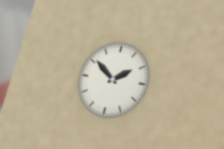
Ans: {"hour": 1, "minute": 51}
